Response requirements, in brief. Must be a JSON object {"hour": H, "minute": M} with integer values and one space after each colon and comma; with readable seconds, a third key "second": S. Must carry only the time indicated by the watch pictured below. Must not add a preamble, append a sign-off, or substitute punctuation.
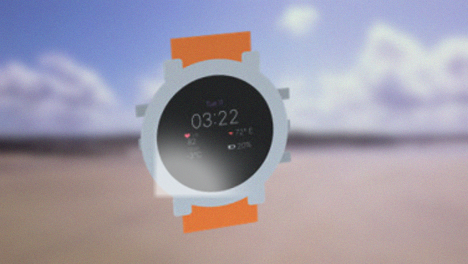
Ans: {"hour": 3, "minute": 22}
